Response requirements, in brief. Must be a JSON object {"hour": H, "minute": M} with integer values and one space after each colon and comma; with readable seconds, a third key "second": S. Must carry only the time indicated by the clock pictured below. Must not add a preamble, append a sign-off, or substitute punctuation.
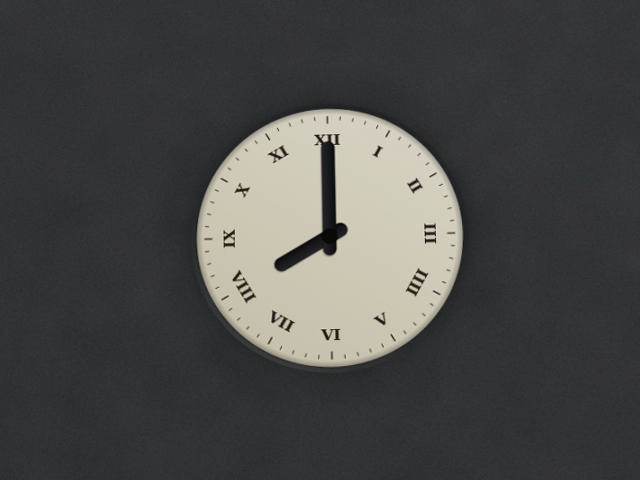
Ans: {"hour": 8, "minute": 0}
